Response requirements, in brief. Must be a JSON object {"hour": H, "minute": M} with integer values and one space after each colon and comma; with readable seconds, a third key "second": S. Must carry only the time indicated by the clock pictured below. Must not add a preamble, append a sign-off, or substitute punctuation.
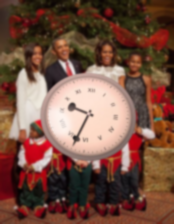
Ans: {"hour": 9, "minute": 33}
